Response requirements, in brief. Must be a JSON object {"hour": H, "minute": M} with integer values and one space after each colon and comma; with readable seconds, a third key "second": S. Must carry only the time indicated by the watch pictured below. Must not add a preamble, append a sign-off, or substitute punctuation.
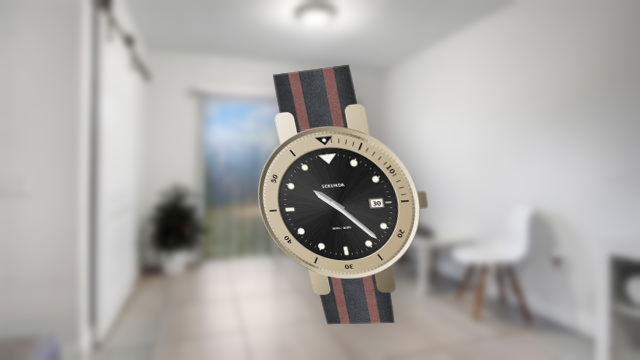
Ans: {"hour": 10, "minute": 23}
